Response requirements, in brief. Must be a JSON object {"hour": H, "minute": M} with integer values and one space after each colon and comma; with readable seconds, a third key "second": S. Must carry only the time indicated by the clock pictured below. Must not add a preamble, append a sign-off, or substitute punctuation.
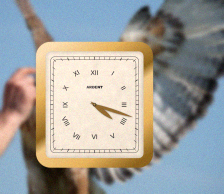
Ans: {"hour": 4, "minute": 18}
